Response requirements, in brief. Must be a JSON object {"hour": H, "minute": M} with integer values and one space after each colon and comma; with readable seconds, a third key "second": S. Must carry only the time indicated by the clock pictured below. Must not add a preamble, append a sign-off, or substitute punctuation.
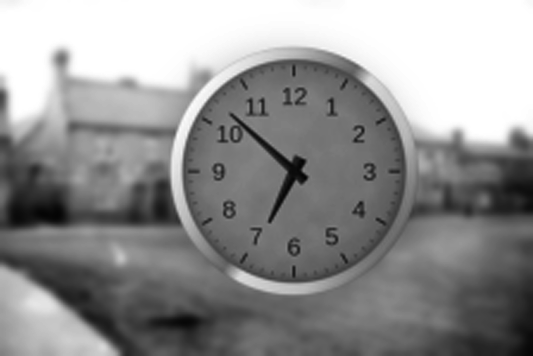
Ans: {"hour": 6, "minute": 52}
